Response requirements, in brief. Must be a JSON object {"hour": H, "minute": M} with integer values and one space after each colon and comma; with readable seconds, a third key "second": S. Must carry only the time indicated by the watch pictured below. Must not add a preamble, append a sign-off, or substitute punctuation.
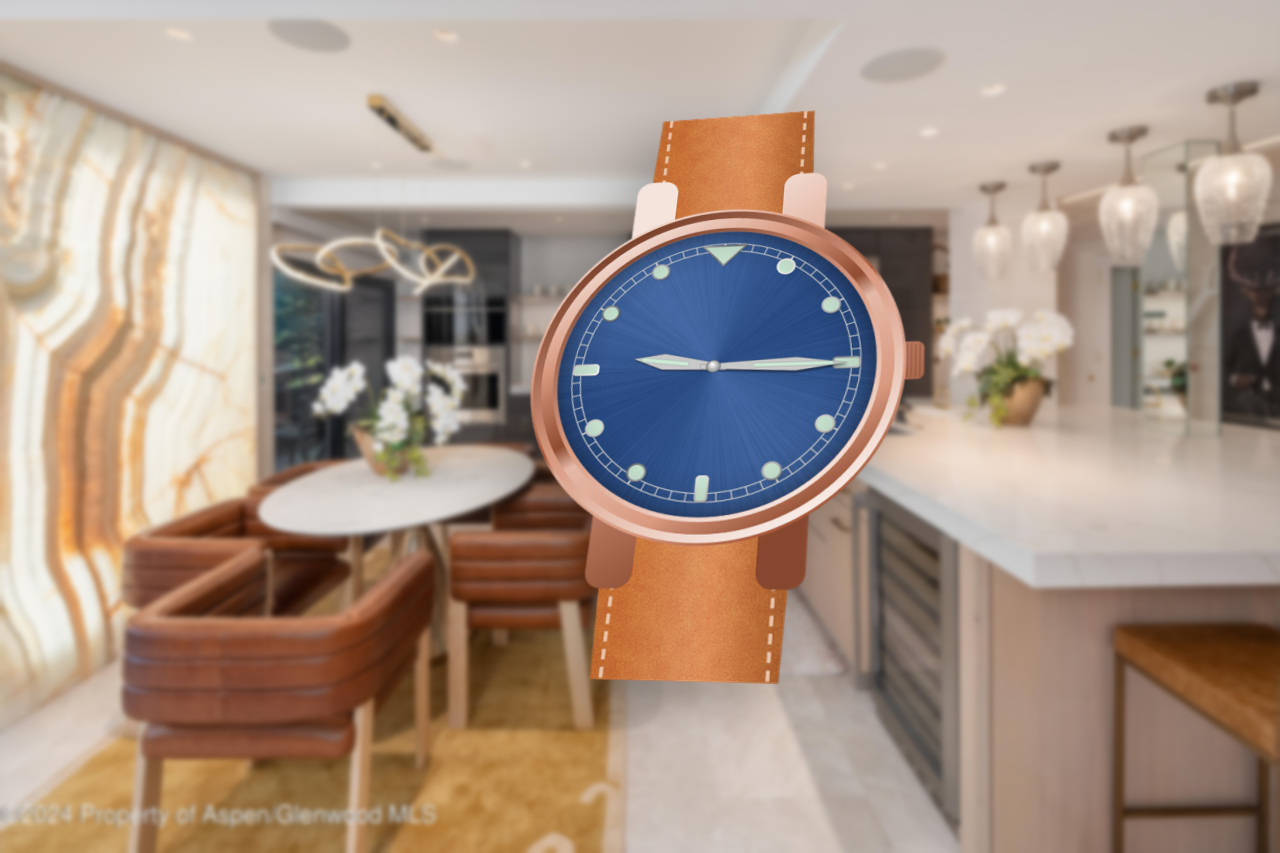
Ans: {"hour": 9, "minute": 15}
